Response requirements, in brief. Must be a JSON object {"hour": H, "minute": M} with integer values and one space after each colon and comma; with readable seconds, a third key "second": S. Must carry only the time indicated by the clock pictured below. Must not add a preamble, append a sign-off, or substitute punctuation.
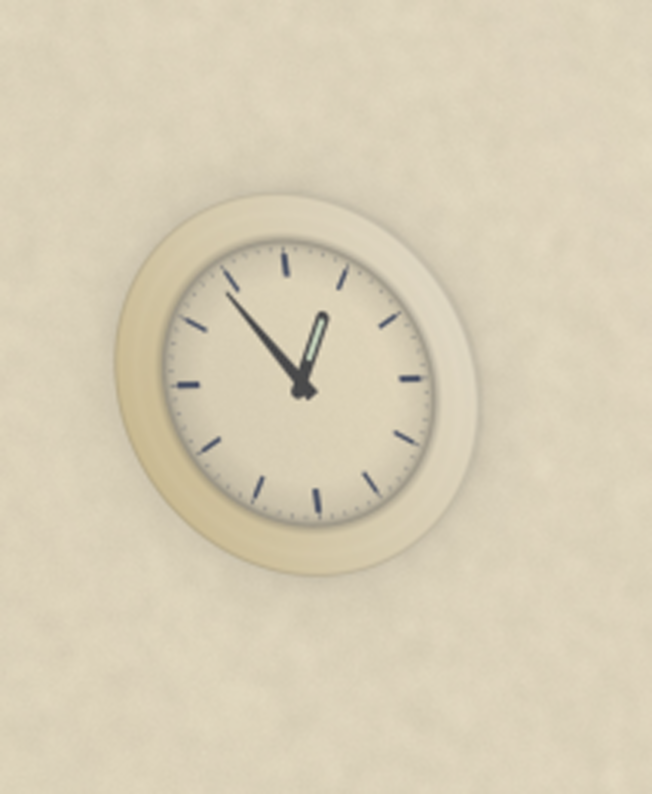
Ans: {"hour": 12, "minute": 54}
